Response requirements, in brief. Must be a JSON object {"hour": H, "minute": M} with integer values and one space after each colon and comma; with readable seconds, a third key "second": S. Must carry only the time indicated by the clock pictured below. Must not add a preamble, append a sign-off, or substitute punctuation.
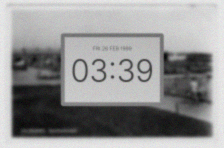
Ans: {"hour": 3, "minute": 39}
